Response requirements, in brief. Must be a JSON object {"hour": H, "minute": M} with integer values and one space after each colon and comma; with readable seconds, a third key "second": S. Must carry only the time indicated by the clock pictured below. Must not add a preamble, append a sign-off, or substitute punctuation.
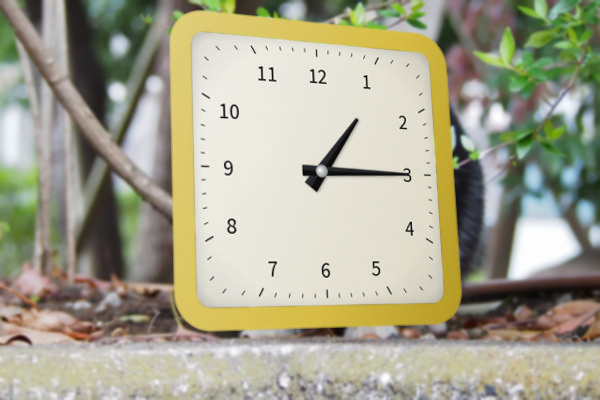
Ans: {"hour": 1, "minute": 15}
